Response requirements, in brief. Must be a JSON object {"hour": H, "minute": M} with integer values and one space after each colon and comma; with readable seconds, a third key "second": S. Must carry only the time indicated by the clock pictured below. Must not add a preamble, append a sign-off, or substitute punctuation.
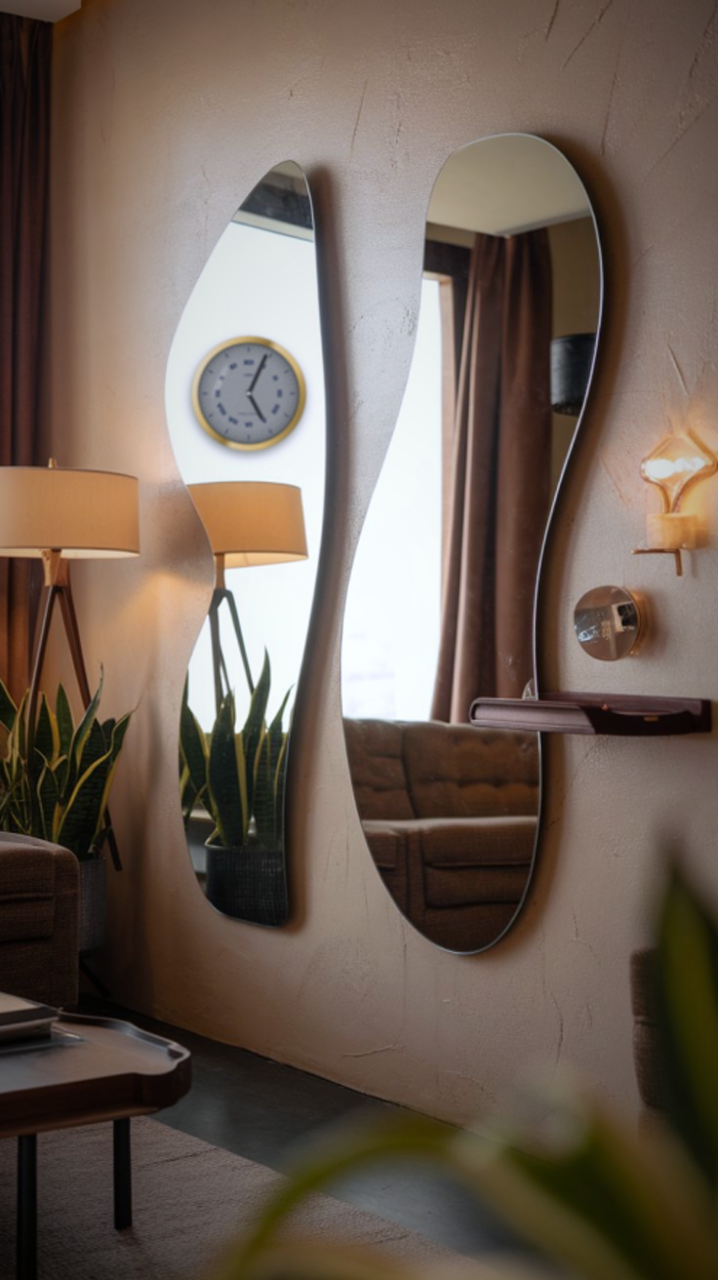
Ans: {"hour": 5, "minute": 4}
